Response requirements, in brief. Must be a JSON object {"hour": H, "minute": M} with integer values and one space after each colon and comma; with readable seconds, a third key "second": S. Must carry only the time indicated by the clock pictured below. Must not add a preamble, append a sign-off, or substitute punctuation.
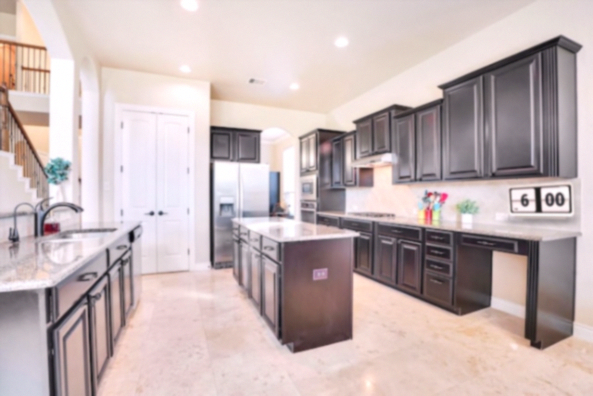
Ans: {"hour": 6, "minute": 0}
